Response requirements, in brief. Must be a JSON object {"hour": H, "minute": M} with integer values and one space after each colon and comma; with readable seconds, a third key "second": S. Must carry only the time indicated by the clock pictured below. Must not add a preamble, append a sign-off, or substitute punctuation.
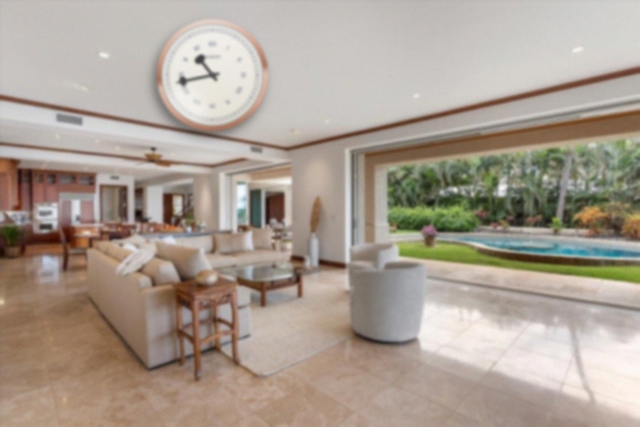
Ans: {"hour": 10, "minute": 43}
